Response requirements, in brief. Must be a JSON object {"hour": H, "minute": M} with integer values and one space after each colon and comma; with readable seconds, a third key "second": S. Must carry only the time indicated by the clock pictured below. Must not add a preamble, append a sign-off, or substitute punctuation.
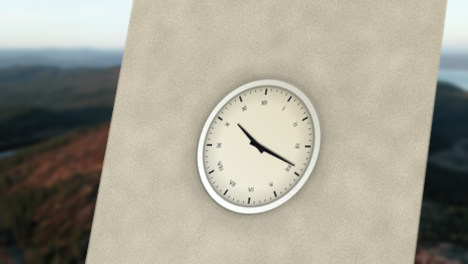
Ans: {"hour": 10, "minute": 19}
